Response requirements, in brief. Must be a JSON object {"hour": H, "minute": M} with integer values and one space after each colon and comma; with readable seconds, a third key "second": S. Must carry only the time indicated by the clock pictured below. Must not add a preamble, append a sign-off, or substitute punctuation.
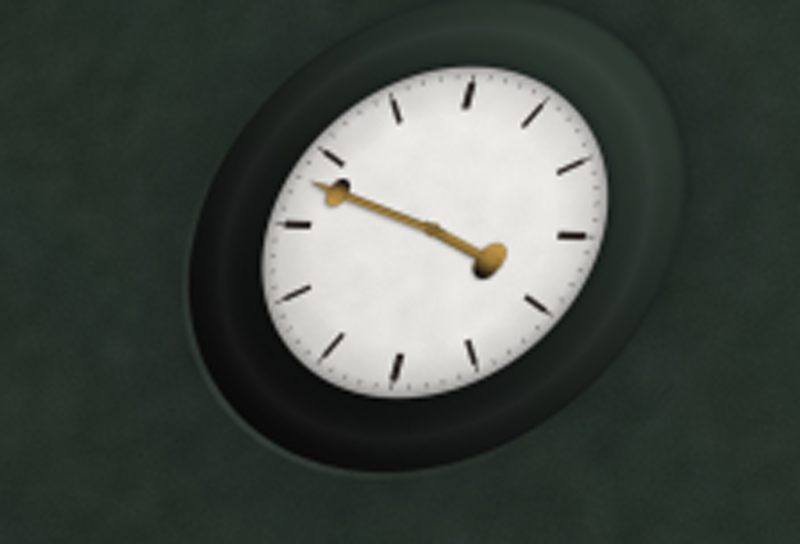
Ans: {"hour": 3, "minute": 48}
